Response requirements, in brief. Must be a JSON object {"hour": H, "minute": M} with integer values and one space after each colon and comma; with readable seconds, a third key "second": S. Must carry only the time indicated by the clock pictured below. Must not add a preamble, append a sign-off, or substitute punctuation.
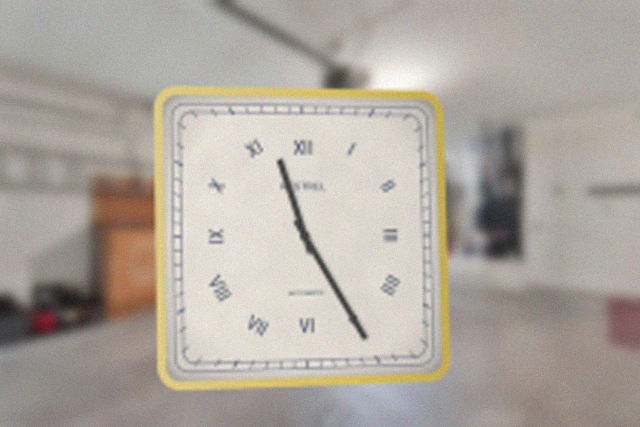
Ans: {"hour": 11, "minute": 25}
